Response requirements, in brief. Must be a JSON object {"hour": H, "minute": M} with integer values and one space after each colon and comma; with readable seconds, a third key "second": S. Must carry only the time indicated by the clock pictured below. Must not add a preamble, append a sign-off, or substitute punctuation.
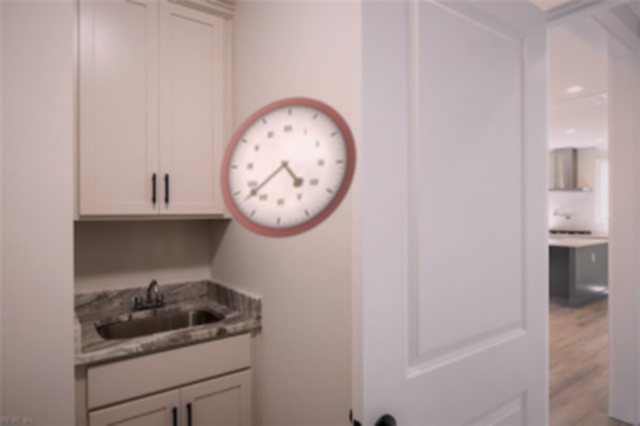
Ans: {"hour": 4, "minute": 38}
